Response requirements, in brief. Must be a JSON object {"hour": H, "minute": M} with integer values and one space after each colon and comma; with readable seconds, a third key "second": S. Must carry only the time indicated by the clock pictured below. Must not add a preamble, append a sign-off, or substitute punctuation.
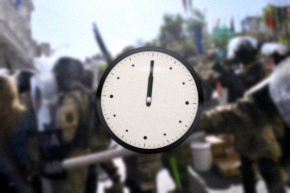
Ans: {"hour": 12, "minute": 0}
